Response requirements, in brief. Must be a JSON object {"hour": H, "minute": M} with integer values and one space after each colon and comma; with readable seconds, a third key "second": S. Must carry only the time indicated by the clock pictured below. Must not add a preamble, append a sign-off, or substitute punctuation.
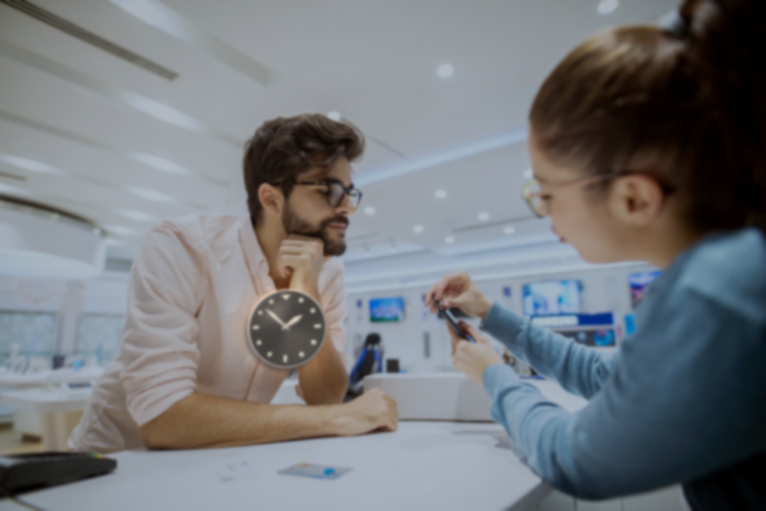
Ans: {"hour": 1, "minute": 52}
